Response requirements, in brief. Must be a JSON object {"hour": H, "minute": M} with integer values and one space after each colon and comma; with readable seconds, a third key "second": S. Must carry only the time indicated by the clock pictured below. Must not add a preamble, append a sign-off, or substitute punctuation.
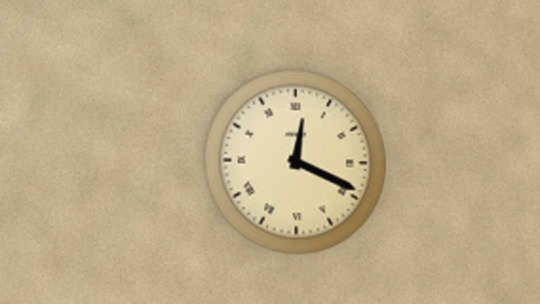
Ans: {"hour": 12, "minute": 19}
